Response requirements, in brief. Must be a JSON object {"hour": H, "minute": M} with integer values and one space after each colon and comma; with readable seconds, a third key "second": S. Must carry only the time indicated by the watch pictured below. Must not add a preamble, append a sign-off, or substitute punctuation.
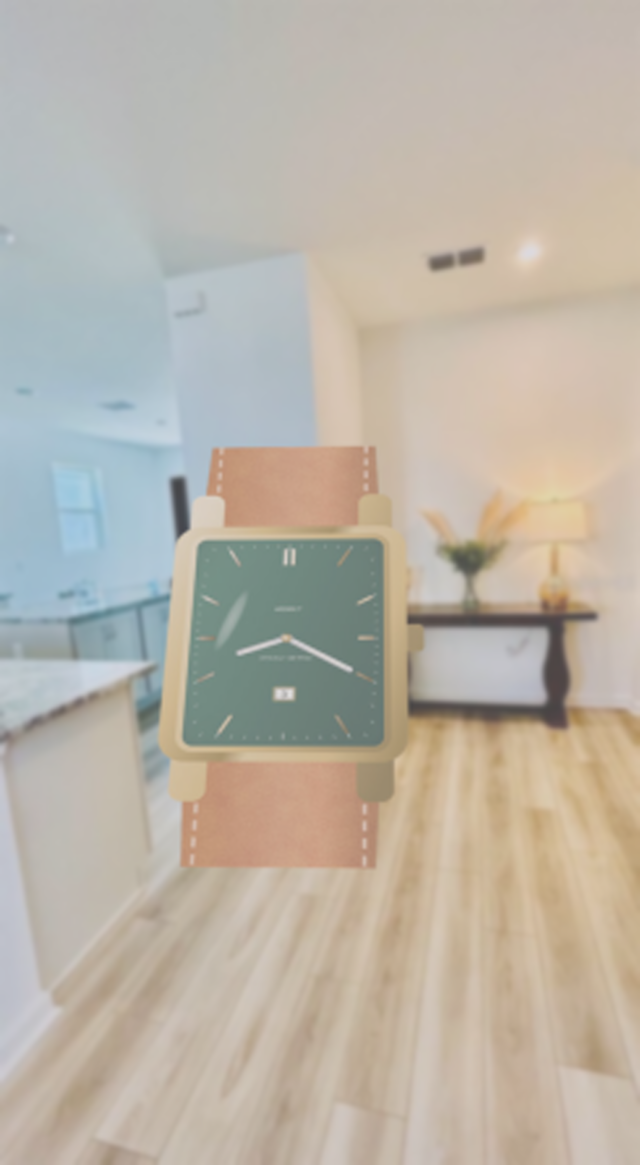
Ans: {"hour": 8, "minute": 20}
